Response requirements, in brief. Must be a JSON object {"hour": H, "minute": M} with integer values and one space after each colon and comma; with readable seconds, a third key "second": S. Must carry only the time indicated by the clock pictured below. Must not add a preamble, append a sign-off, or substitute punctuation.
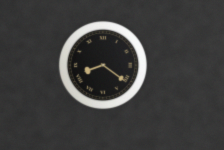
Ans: {"hour": 8, "minute": 21}
